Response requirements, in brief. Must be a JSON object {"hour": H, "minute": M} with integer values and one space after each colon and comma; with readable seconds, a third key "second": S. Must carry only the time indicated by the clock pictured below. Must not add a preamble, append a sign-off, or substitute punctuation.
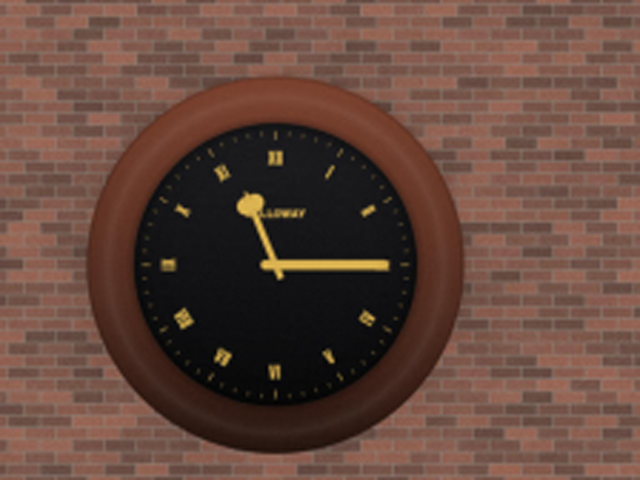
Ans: {"hour": 11, "minute": 15}
